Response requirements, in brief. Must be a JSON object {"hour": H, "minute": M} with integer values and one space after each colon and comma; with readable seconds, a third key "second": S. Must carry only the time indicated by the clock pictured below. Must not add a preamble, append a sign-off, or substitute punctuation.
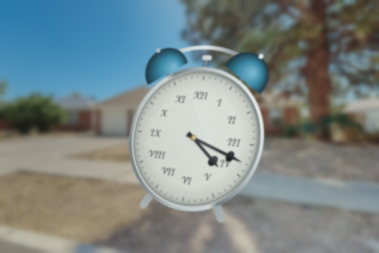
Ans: {"hour": 4, "minute": 18}
